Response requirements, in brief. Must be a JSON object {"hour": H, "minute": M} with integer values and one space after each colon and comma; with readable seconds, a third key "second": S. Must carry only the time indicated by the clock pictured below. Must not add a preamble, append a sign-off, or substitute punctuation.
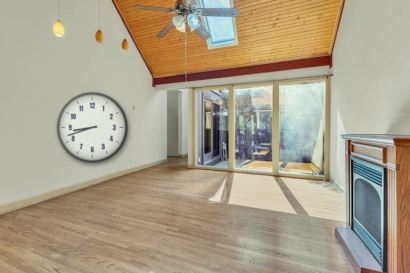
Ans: {"hour": 8, "minute": 42}
